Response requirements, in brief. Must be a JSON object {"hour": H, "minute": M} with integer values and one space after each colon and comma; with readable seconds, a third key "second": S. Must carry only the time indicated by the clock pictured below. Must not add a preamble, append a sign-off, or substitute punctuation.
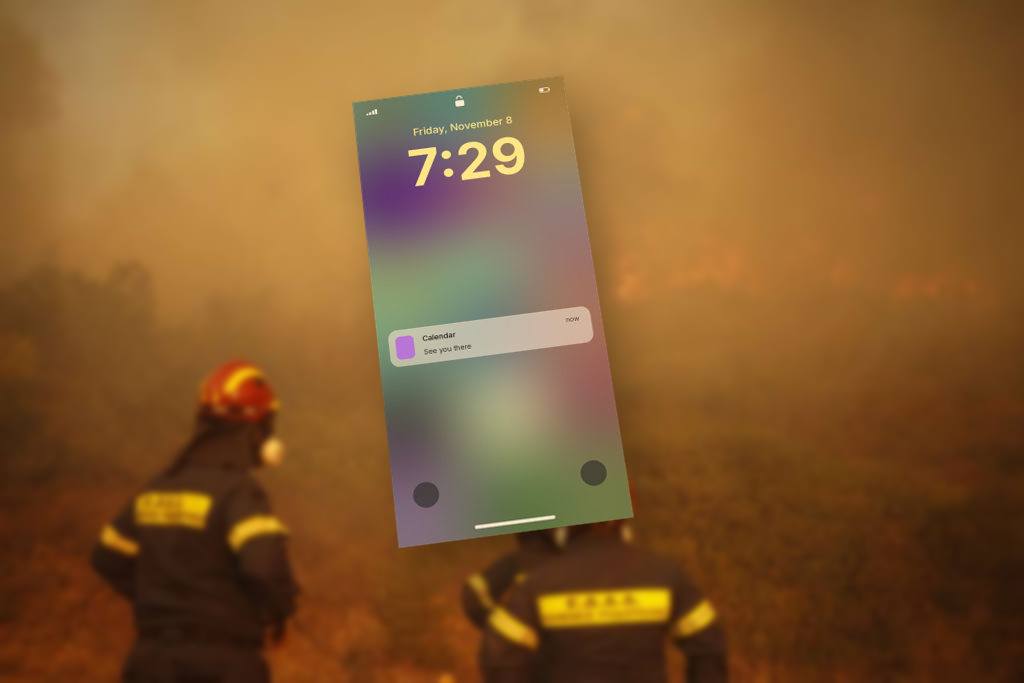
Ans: {"hour": 7, "minute": 29}
